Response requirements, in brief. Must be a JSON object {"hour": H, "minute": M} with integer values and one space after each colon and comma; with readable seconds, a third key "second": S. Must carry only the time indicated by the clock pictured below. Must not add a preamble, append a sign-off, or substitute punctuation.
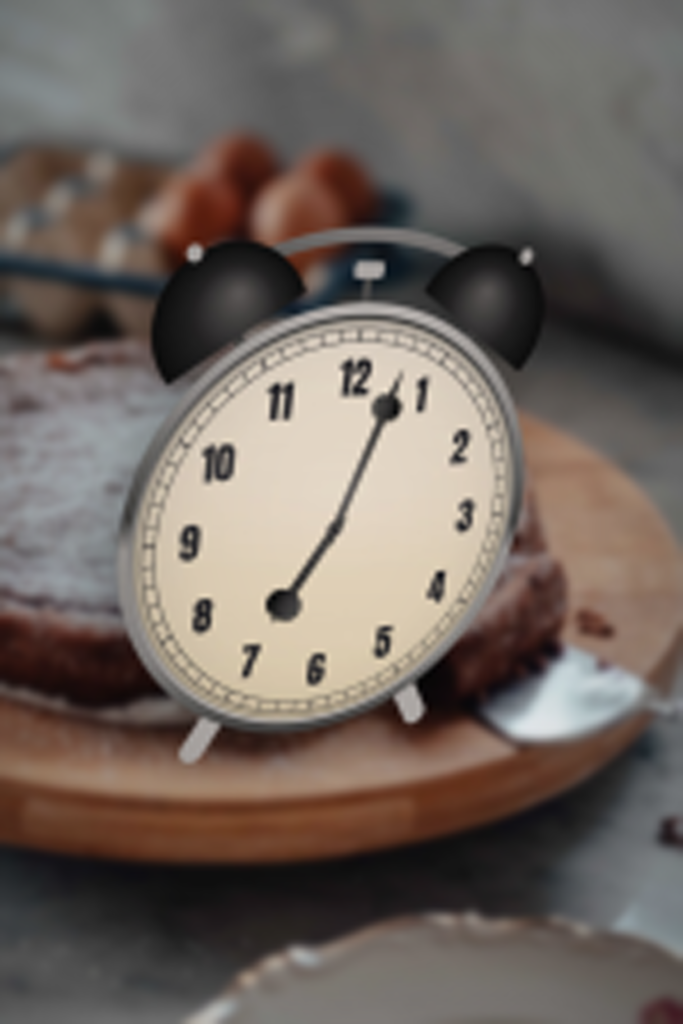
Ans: {"hour": 7, "minute": 3}
